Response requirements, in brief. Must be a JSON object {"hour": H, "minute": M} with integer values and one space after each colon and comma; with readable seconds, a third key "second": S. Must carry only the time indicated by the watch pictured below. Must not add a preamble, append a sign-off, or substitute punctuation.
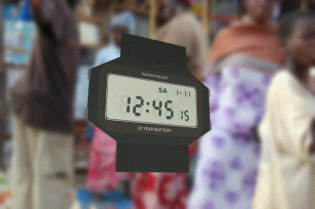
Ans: {"hour": 12, "minute": 45, "second": 15}
